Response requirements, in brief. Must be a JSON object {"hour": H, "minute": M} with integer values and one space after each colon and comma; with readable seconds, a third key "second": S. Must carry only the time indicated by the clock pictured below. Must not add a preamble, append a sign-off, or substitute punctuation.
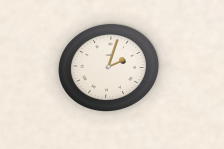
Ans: {"hour": 2, "minute": 2}
